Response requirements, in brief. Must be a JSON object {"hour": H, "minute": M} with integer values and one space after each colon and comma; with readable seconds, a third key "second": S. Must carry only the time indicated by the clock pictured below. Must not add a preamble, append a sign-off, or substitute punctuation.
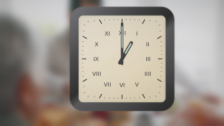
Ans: {"hour": 1, "minute": 0}
